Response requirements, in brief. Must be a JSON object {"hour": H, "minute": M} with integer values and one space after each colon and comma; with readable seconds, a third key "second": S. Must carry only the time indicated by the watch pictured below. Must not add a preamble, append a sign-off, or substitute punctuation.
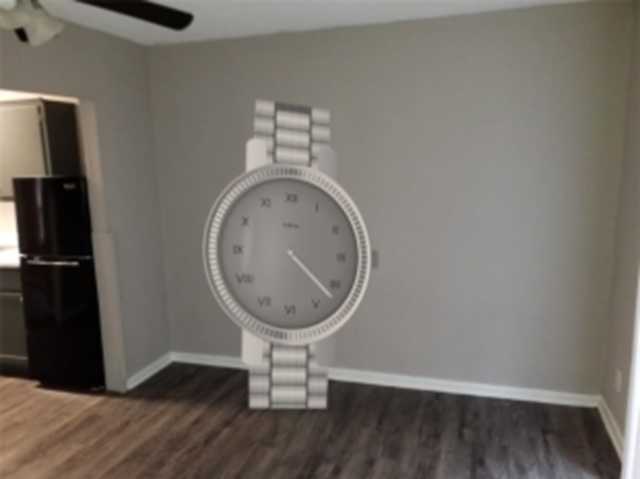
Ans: {"hour": 4, "minute": 22}
